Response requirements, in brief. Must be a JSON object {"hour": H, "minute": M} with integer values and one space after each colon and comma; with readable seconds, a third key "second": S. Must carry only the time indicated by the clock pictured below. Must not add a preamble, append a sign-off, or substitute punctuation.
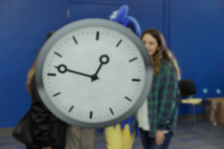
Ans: {"hour": 12, "minute": 47}
